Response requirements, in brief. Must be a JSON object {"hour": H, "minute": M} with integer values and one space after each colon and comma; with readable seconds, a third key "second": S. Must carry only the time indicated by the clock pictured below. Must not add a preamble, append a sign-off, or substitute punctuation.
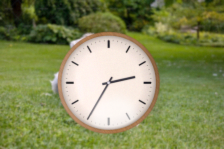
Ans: {"hour": 2, "minute": 35}
